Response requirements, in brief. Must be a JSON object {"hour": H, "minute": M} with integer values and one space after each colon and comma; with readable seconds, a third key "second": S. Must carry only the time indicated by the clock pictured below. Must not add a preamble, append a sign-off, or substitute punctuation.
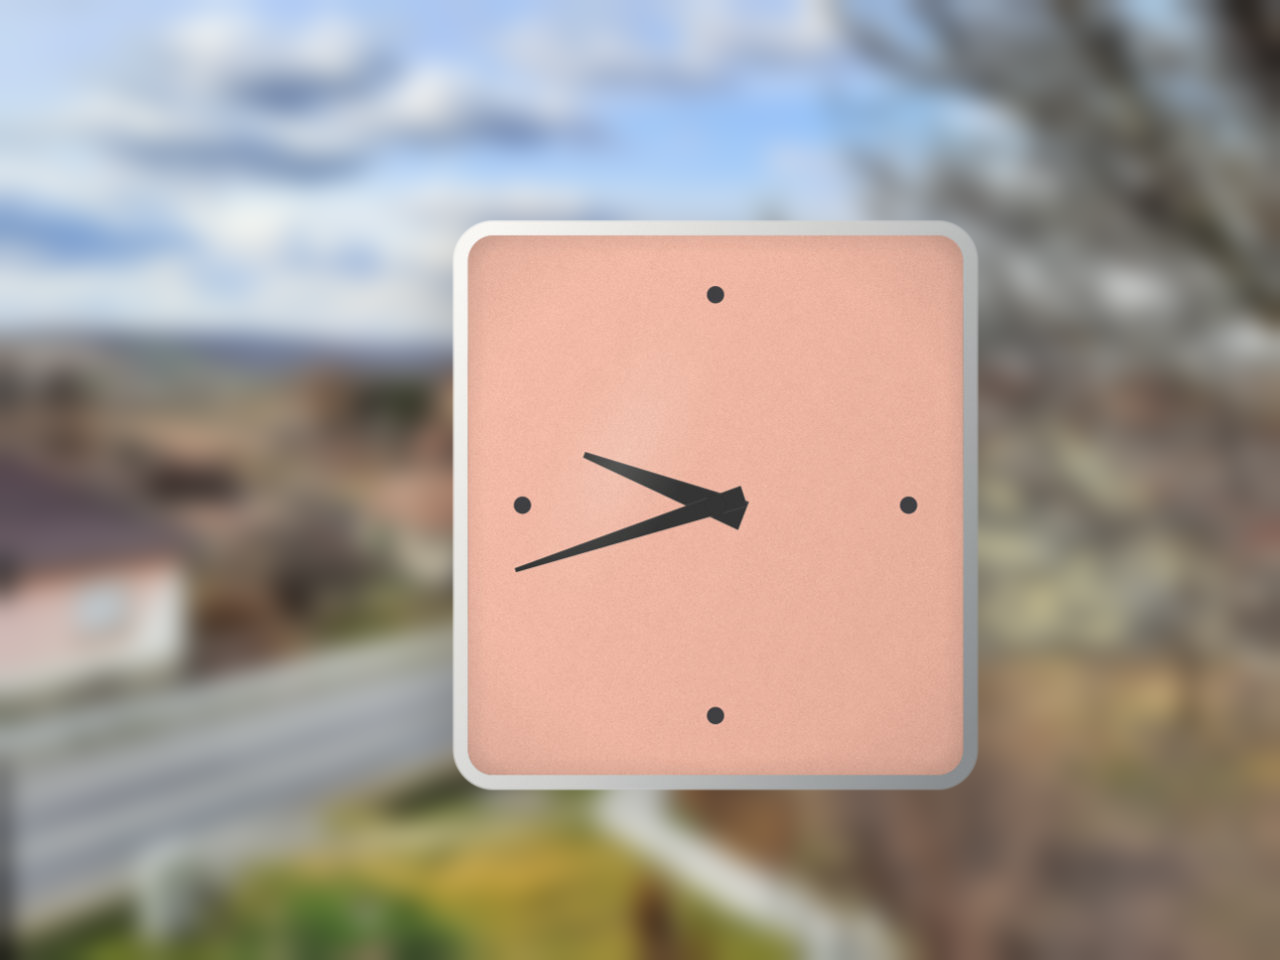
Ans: {"hour": 9, "minute": 42}
